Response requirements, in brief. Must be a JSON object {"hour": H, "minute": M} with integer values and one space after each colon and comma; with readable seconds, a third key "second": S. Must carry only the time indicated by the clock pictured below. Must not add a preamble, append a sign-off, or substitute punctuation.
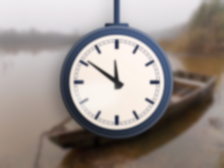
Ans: {"hour": 11, "minute": 51}
